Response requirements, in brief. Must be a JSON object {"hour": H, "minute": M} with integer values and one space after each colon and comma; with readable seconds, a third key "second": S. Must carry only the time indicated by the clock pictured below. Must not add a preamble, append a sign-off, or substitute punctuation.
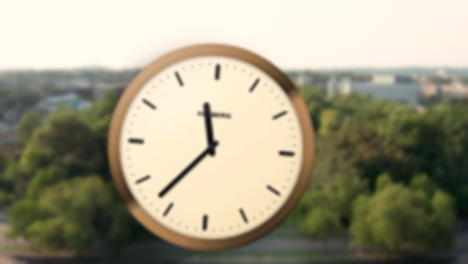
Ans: {"hour": 11, "minute": 37}
